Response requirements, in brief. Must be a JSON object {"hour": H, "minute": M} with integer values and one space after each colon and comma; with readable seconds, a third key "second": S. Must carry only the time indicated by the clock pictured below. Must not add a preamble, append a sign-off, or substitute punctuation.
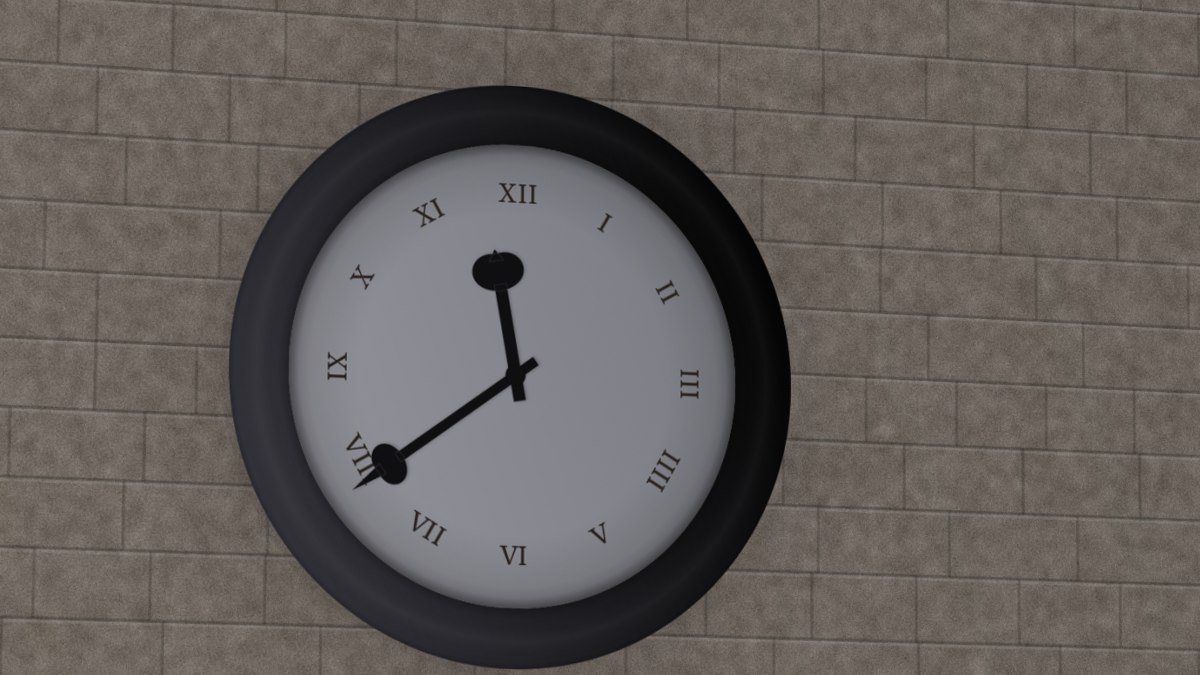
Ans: {"hour": 11, "minute": 39}
